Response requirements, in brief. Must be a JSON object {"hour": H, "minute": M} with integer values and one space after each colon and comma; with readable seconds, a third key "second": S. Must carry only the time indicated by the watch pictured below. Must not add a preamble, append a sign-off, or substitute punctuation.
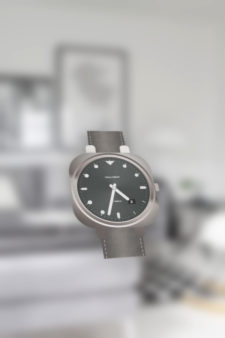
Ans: {"hour": 4, "minute": 33}
